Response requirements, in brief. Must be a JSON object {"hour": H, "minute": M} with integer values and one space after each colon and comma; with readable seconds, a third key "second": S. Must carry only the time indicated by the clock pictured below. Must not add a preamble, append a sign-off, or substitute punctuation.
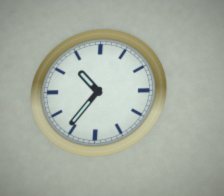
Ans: {"hour": 10, "minute": 36}
